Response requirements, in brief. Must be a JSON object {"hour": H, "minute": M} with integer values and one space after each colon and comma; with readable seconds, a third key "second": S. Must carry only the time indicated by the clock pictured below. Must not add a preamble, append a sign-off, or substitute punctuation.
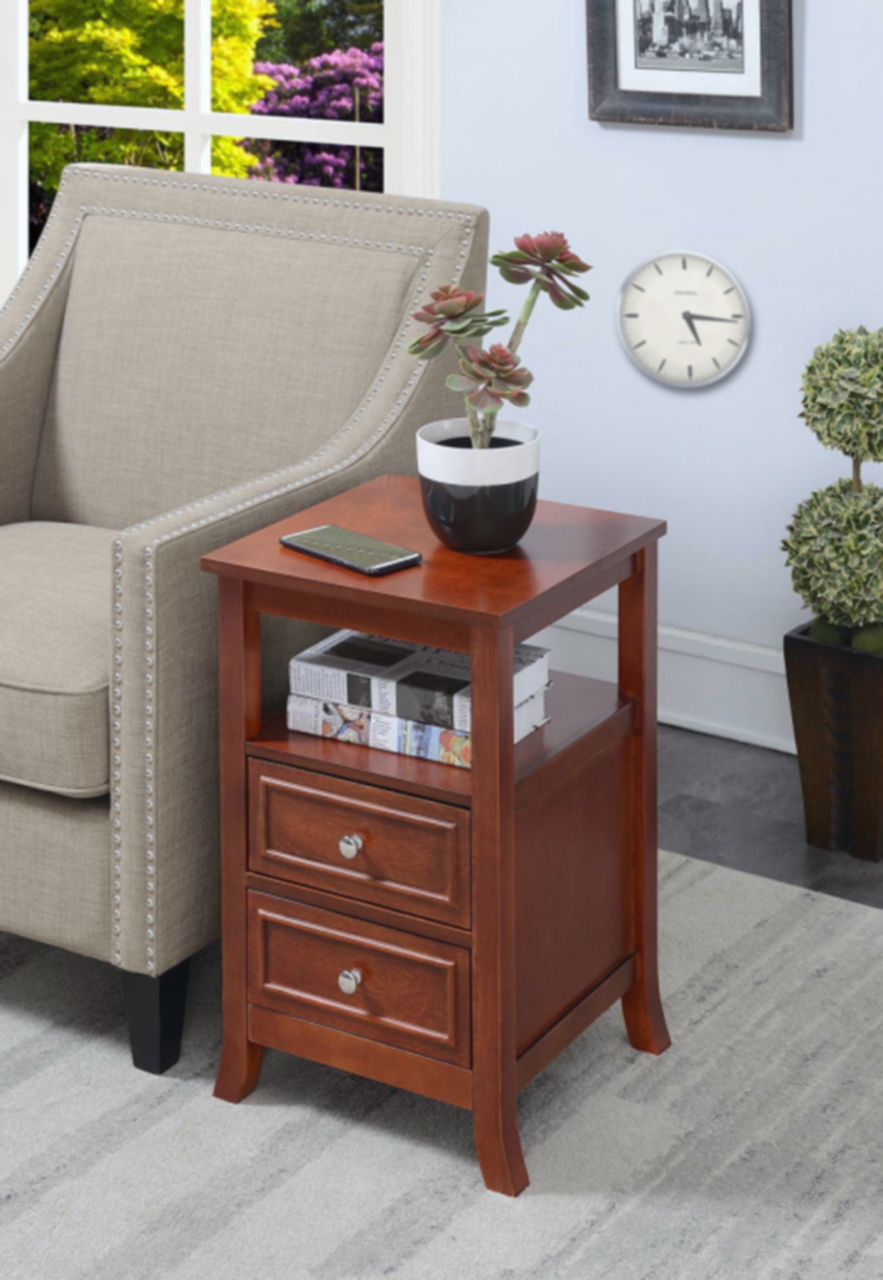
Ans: {"hour": 5, "minute": 16}
